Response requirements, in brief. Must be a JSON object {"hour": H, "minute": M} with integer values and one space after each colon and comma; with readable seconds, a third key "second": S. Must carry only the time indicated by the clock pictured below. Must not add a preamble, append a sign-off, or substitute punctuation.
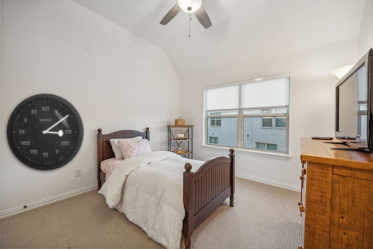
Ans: {"hour": 3, "minute": 9}
